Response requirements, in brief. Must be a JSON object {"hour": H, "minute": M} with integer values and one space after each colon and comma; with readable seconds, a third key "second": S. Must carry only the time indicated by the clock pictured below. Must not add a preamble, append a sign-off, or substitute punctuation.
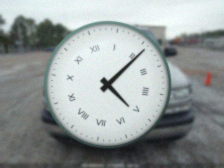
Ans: {"hour": 5, "minute": 11}
